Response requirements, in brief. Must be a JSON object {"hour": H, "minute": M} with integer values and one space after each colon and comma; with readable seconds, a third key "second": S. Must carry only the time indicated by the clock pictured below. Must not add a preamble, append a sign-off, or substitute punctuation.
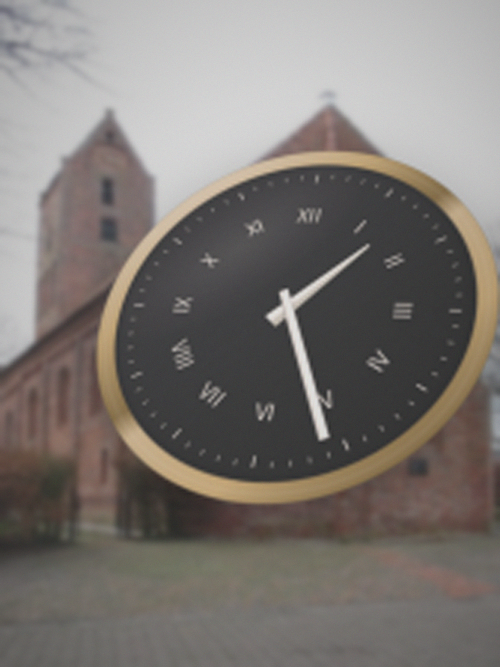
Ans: {"hour": 1, "minute": 26}
